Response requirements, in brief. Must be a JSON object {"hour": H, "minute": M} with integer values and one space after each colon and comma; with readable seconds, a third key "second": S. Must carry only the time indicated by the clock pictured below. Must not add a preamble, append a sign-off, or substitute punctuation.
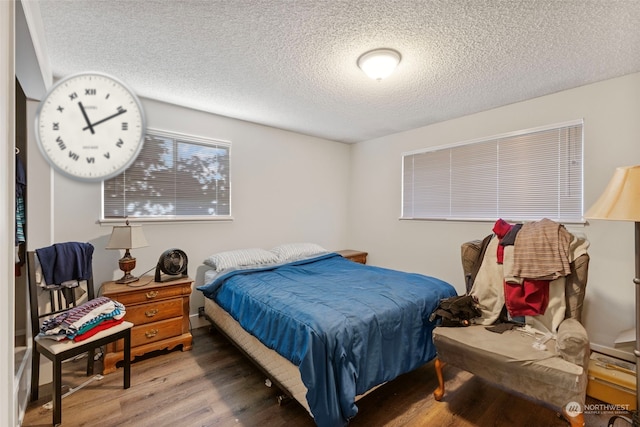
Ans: {"hour": 11, "minute": 11}
